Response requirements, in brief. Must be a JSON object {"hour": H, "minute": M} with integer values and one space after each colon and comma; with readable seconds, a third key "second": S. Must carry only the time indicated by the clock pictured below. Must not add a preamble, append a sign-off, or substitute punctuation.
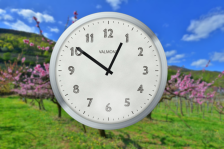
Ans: {"hour": 12, "minute": 51}
